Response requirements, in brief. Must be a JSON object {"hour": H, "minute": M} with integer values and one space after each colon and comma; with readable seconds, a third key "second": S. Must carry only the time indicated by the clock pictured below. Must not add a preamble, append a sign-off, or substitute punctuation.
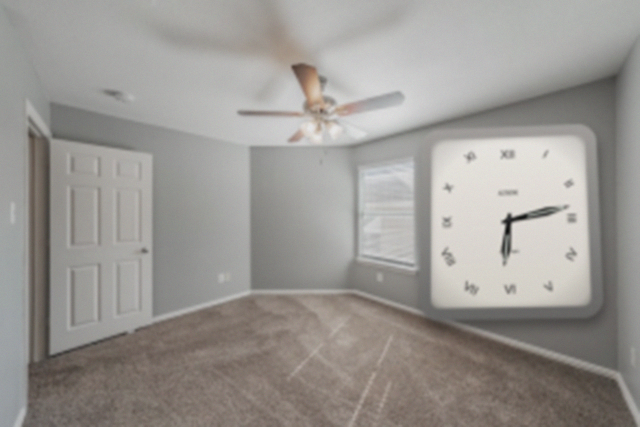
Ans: {"hour": 6, "minute": 13}
